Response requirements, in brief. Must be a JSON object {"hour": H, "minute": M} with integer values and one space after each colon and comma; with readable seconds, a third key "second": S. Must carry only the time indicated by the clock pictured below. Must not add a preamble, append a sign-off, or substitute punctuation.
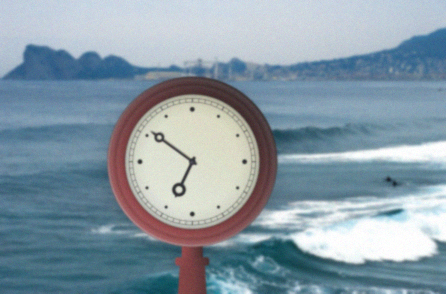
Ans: {"hour": 6, "minute": 51}
